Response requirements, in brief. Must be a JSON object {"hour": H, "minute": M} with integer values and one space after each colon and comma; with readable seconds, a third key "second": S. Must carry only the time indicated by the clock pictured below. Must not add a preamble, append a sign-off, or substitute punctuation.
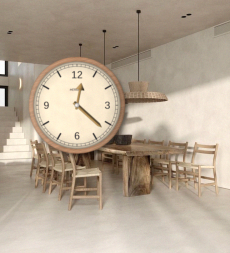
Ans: {"hour": 12, "minute": 22}
